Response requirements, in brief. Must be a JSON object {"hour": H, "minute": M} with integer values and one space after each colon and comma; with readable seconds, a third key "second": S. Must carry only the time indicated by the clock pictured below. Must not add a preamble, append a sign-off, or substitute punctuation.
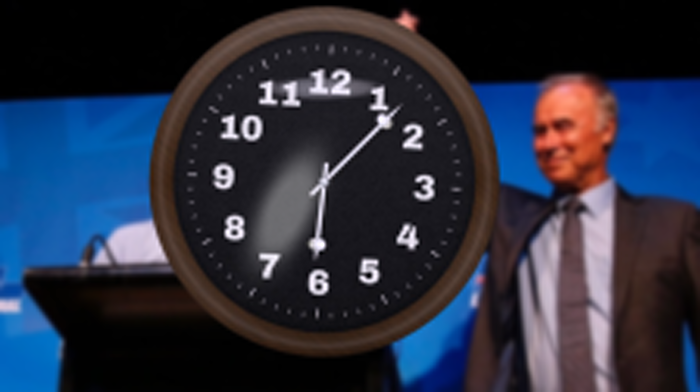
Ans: {"hour": 6, "minute": 7}
